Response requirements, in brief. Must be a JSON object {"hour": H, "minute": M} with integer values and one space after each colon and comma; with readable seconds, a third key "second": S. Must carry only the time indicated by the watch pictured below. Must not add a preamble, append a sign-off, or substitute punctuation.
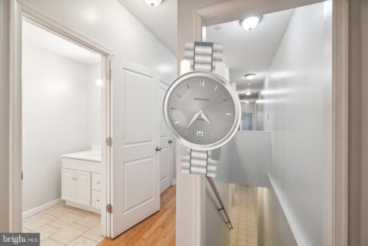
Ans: {"hour": 4, "minute": 36}
